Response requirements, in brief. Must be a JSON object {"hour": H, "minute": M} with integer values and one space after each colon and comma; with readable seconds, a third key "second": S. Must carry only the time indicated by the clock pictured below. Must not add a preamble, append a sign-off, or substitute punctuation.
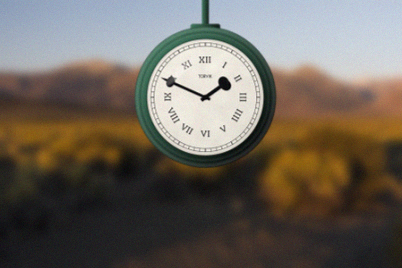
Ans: {"hour": 1, "minute": 49}
